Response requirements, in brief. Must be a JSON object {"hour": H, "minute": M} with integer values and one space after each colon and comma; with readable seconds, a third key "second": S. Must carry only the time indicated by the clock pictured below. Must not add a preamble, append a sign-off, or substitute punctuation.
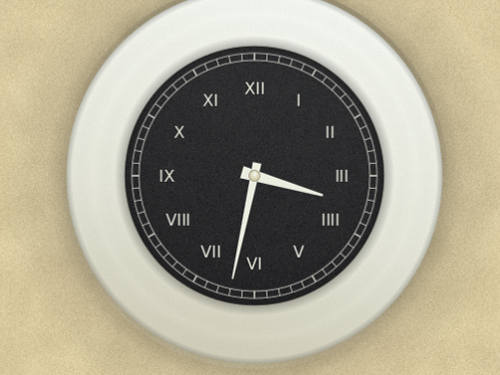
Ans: {"hour": 3, "minute": 32}
